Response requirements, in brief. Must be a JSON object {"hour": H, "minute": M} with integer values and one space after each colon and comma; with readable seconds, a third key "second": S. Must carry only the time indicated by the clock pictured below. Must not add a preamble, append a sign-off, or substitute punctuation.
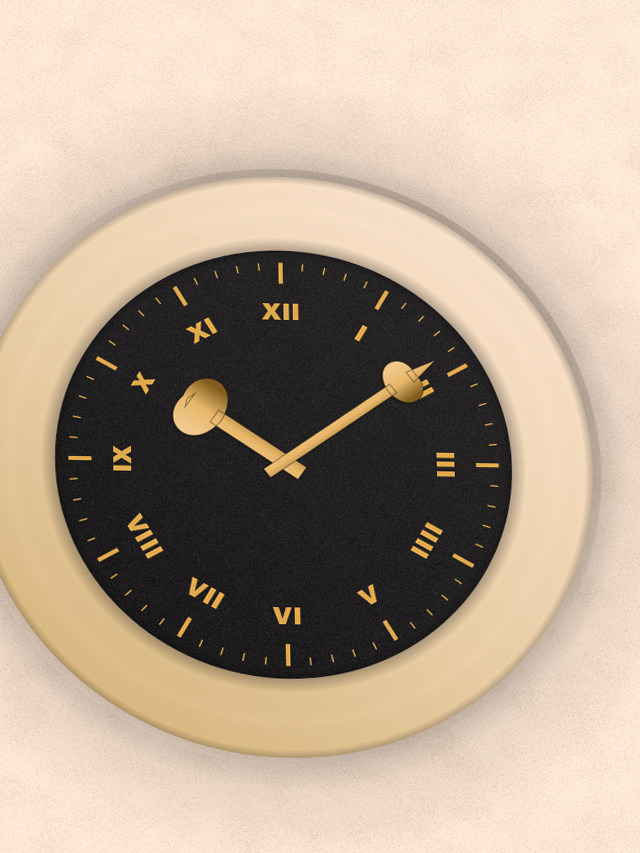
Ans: {"hour": 10, "minute": 9}
